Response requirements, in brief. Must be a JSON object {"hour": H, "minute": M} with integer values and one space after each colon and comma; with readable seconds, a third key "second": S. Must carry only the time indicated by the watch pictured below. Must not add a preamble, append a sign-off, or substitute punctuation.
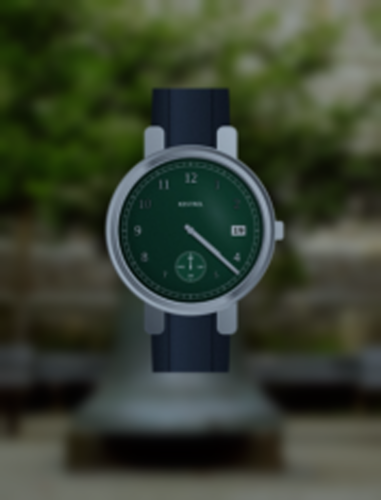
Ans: {"hour": 4, "minute": 22}
